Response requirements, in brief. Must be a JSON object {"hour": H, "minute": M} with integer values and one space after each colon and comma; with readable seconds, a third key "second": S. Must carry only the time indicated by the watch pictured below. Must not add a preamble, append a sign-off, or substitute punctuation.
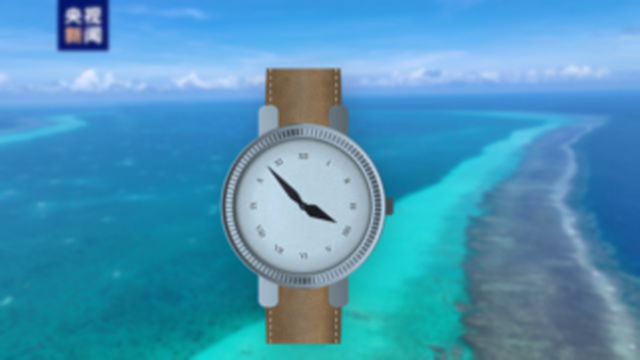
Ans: {"hour": 3, "minute": 53}
